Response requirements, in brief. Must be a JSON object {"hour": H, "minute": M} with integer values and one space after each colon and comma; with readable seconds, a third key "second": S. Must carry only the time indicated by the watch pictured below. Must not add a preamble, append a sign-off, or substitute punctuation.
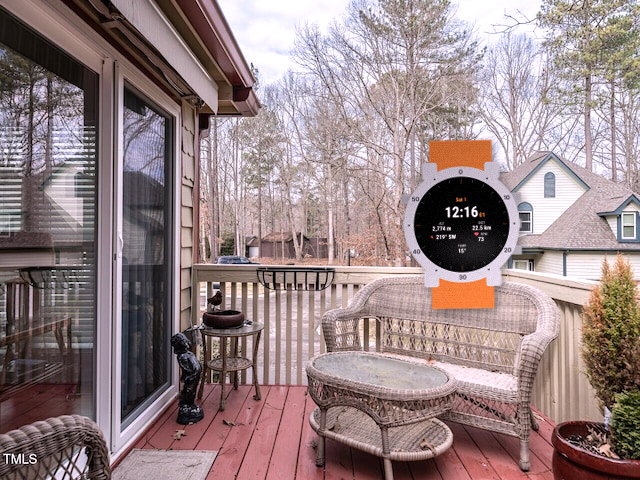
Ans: {"hour": 12, "minute": 16}
